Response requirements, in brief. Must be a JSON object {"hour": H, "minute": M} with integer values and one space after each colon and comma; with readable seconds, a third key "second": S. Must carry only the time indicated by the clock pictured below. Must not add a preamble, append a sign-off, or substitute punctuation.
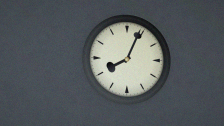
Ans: {"hour": 8, "minute": 4}
